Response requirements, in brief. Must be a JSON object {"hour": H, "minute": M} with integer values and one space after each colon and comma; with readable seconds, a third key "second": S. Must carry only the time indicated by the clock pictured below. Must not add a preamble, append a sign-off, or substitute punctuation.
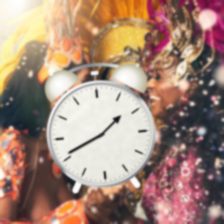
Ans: {"hour": 1, "minute": 41}
